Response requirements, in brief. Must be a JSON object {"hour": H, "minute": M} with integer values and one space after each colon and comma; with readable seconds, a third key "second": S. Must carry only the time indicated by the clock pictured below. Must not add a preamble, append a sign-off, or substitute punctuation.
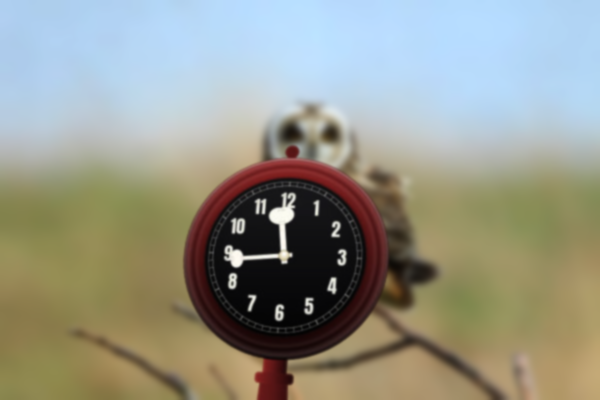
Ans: {"hour": 11, "minute": 44}
